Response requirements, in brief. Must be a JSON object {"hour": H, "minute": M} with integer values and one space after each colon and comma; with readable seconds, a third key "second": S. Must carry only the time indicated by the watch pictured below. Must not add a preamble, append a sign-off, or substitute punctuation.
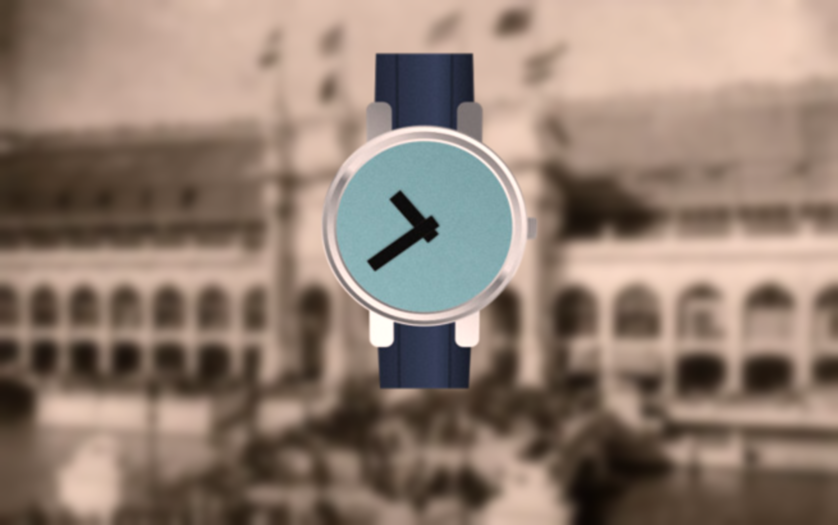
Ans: {"hour": 10, "minute": 39}
